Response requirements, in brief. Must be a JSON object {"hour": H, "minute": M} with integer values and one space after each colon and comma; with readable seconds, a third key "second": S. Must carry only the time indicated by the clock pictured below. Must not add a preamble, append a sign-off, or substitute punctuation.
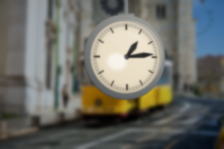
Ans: {"hour": 1, "minute": 14}
